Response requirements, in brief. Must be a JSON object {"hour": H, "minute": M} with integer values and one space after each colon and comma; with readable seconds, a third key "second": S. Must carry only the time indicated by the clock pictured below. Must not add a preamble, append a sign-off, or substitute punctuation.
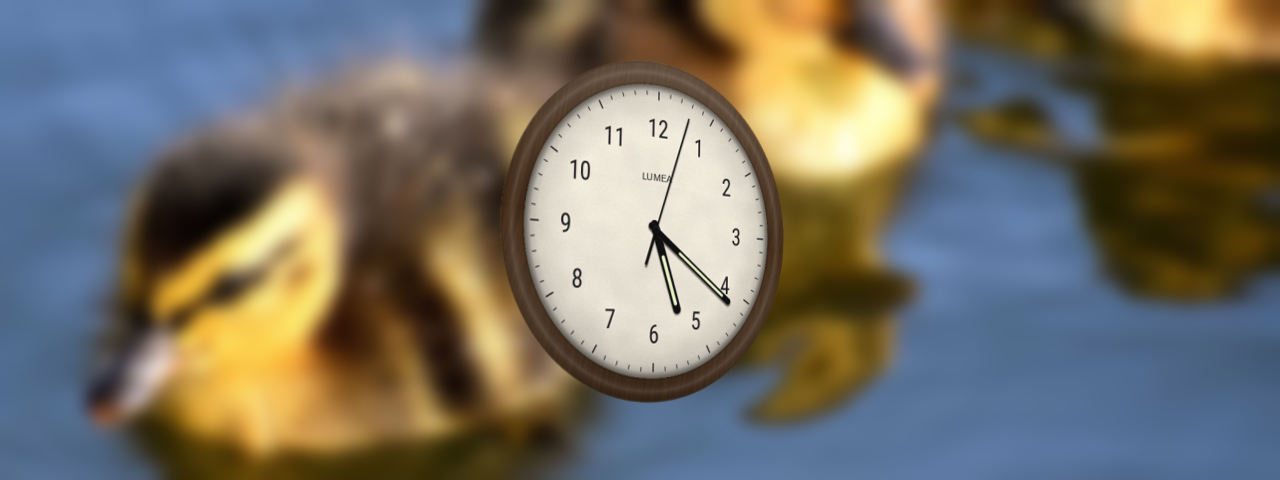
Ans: {"hour": 5, "minute": 21, "second": 3}
